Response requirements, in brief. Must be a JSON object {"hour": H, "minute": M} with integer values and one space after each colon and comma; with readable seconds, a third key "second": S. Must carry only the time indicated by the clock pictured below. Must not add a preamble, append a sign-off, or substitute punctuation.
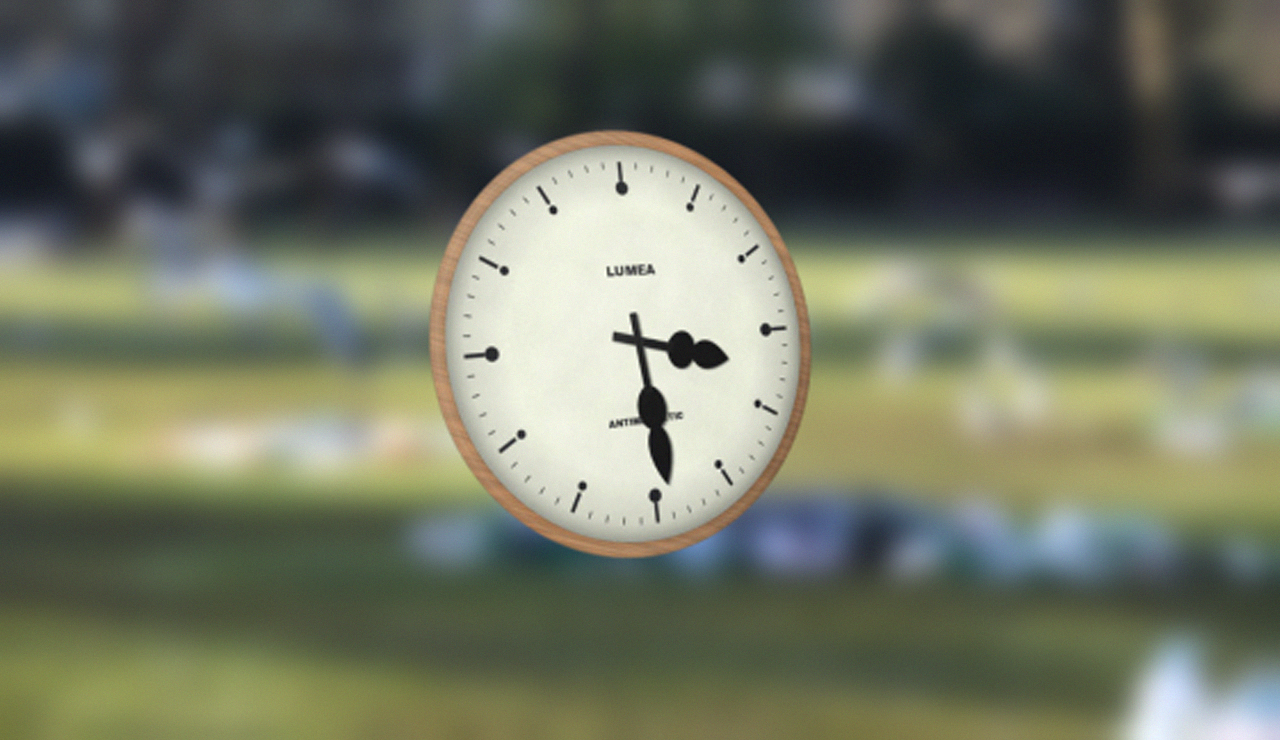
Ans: {"hour": 3, "minute": 29}
